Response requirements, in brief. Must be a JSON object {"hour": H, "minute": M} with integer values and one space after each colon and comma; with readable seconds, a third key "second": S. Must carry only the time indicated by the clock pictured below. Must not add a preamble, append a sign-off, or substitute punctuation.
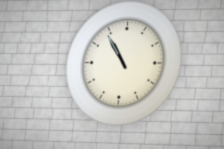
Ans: {"hour": 10, "minute": 54}
